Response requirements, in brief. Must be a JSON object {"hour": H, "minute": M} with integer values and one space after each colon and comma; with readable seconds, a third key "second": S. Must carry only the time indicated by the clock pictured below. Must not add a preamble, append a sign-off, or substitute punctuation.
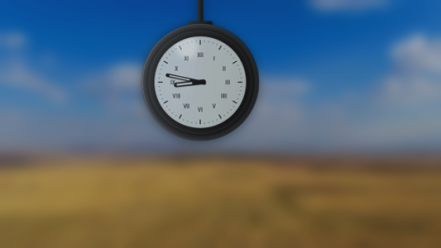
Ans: {"hour": 8, "minute": 47}
